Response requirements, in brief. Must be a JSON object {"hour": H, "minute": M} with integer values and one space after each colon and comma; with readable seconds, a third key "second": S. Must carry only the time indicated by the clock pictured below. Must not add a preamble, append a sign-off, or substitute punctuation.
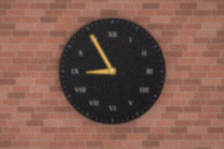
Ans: {"hour": 8, "minute": 55}
